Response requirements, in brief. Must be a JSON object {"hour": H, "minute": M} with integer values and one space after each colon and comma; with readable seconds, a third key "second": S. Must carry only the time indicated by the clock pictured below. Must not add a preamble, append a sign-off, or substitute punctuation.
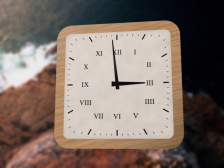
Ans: {"hour": 2, "minute": 59}
